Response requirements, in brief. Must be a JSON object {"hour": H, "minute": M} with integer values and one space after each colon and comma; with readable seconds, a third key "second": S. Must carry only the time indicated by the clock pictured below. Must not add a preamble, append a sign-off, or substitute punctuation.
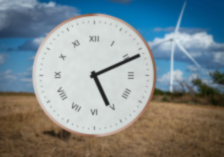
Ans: {"hour": 5, "minute": 11}
